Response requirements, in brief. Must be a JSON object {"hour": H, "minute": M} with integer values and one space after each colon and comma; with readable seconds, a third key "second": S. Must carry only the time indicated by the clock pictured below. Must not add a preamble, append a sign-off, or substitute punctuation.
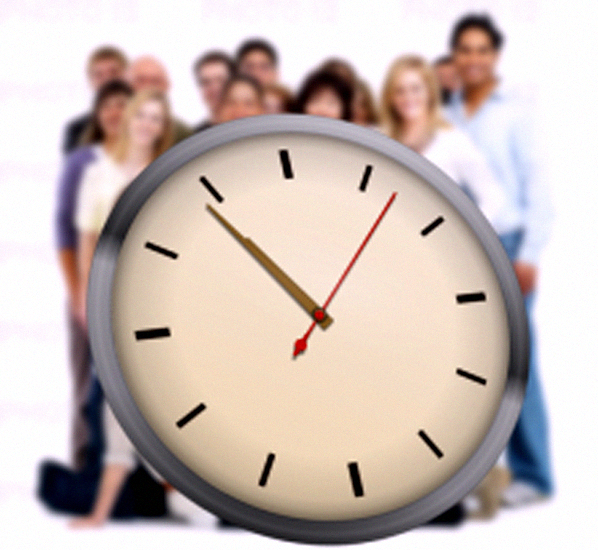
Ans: {"hour": 10, "minute": 54, "second": 7}
